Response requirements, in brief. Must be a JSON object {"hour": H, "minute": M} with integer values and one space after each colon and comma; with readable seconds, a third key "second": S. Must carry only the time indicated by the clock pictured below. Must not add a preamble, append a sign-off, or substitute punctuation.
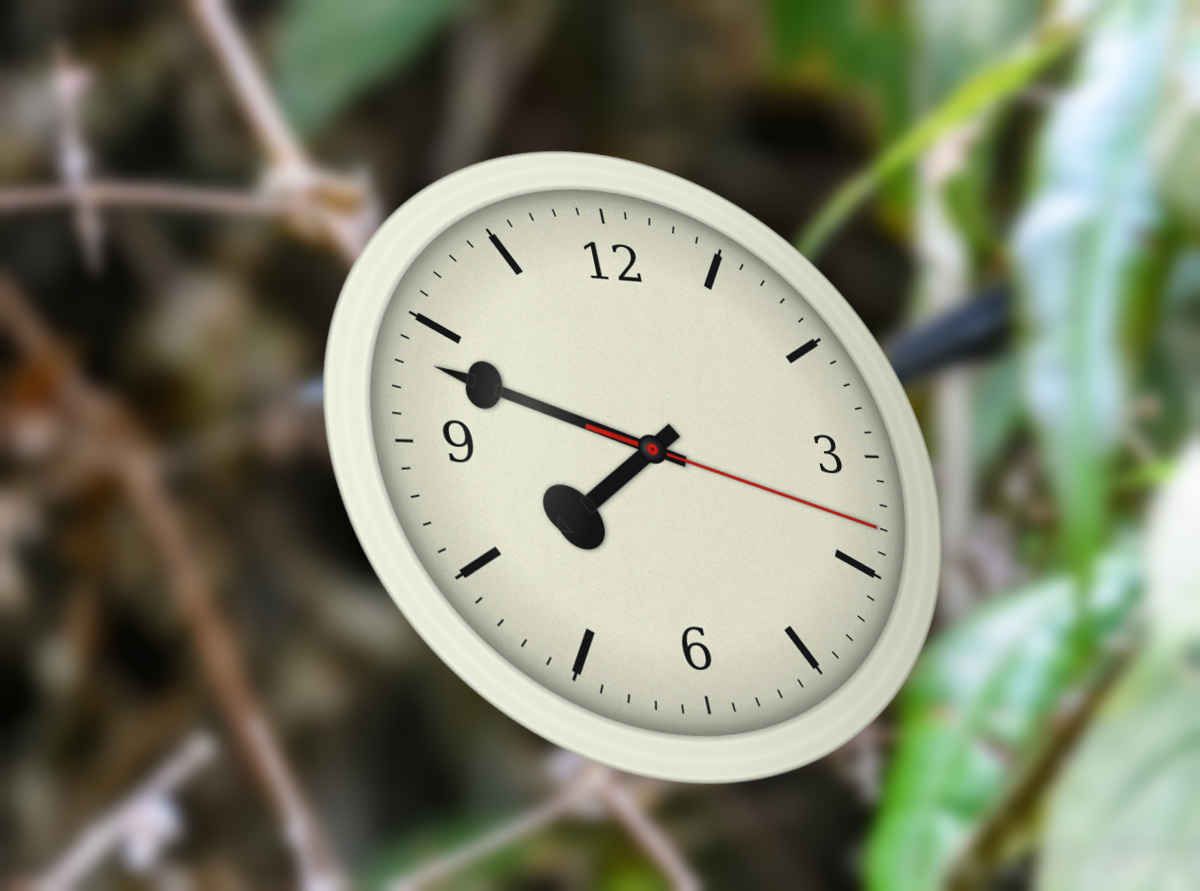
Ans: {"hour": 7, "minute": 48, "second": 18}
